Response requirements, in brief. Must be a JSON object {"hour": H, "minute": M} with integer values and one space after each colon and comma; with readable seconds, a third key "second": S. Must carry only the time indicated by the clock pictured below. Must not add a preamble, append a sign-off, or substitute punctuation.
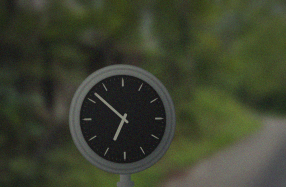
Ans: {"hour": 6, "minute": 52}
